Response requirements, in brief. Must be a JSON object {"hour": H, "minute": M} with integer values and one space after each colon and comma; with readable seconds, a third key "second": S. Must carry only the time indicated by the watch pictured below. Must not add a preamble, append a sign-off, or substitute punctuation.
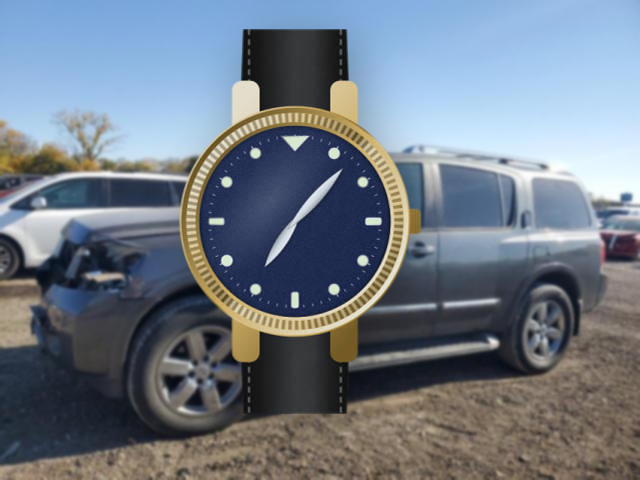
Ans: {"hour": 7, "minute": 7}
